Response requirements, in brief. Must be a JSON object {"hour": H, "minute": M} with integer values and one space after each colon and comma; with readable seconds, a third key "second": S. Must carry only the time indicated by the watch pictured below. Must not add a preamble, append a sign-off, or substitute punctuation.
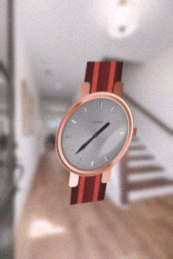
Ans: {"hour": 1, "minute": 38}
